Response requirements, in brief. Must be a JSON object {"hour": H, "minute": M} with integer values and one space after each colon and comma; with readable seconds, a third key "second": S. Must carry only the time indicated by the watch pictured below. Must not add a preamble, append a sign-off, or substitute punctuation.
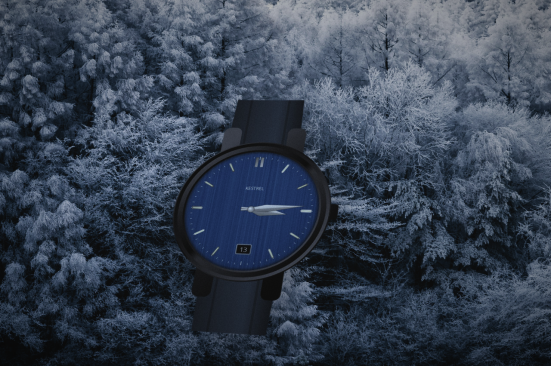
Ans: {"hour": 3, "minute": 14}
